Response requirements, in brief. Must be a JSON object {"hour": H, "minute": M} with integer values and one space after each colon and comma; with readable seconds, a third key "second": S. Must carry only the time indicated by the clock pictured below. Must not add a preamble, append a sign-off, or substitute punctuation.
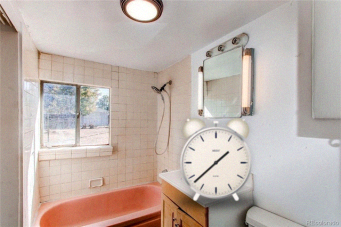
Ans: {"hour": 1, "minute": 38}
